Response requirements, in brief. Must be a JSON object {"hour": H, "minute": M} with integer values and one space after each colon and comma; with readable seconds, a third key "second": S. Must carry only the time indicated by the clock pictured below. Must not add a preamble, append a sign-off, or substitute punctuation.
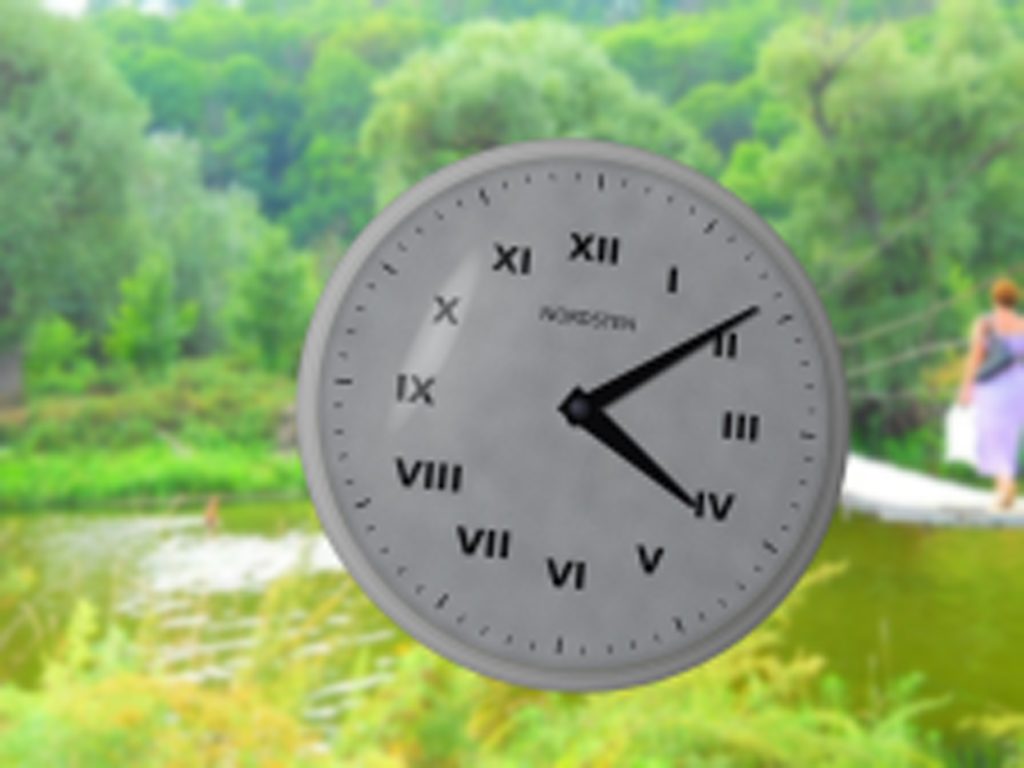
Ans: {"hour": 4, "minute": 9}
